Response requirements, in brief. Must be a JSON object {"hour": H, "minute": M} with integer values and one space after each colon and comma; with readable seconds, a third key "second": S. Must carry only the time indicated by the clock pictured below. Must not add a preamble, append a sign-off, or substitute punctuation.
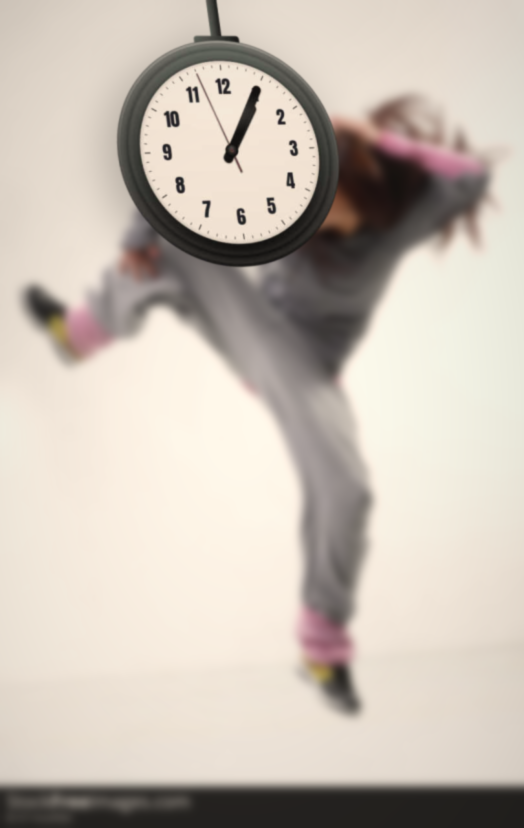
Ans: {"hour": 1, "minute": 4, "second": 57}
